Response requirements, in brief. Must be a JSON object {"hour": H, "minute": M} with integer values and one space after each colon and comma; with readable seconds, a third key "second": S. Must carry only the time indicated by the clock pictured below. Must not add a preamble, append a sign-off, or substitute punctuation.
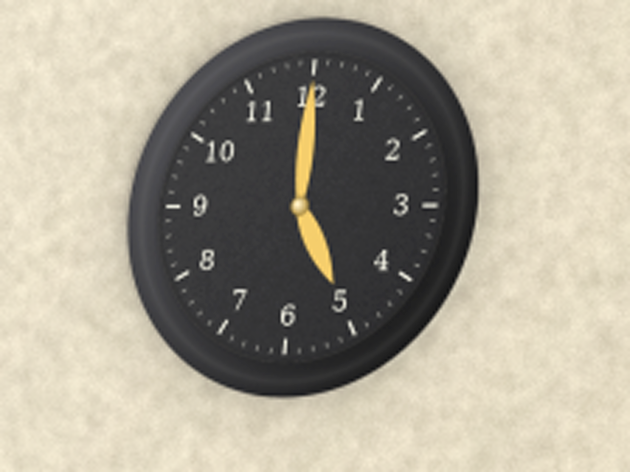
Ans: {"hour": 5, "minute": 0}
